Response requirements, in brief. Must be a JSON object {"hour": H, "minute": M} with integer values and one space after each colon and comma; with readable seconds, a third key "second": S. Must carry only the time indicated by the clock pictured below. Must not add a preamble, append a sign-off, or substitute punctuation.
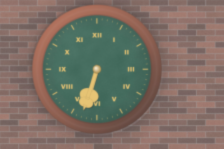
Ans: {"hour": 6, "minute": 33}
